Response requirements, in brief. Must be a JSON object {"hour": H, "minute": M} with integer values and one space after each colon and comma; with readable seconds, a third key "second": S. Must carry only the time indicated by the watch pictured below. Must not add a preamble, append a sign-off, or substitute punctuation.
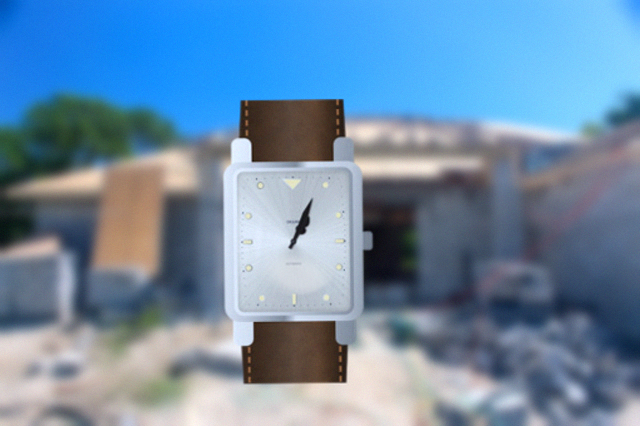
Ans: {"hour": 1, "minute": 4}
